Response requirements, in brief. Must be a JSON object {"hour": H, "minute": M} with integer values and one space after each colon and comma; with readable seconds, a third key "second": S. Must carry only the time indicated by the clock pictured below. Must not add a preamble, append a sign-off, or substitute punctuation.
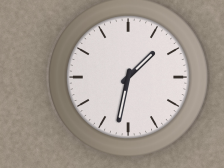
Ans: {"hour": 1, "minute": 32}
